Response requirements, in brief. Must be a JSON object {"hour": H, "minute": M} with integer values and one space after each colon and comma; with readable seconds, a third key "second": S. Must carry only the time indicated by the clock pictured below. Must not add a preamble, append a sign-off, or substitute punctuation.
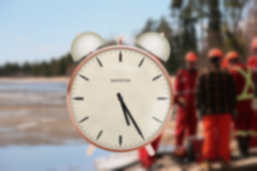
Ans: {"hour": 5, "minute": 25}
